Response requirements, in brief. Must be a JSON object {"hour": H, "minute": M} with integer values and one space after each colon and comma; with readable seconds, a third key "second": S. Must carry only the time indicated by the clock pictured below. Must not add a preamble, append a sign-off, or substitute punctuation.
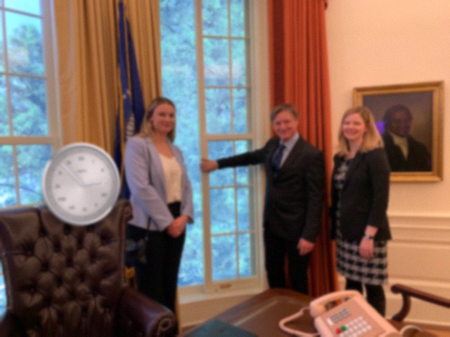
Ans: {"hour": 2, "minute": 53}
